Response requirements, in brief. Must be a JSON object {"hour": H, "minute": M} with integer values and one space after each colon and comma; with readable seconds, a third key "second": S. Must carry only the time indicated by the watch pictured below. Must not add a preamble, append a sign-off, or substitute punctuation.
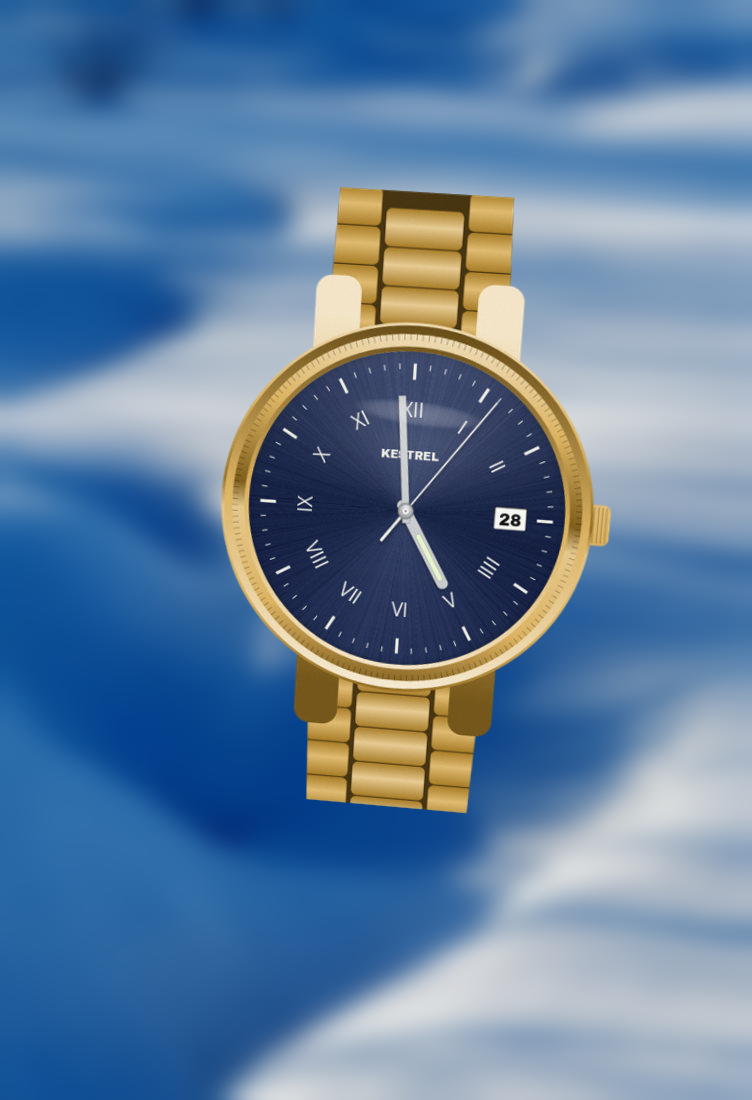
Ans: {"hour": 4, "minute": 59, "second": 6}
